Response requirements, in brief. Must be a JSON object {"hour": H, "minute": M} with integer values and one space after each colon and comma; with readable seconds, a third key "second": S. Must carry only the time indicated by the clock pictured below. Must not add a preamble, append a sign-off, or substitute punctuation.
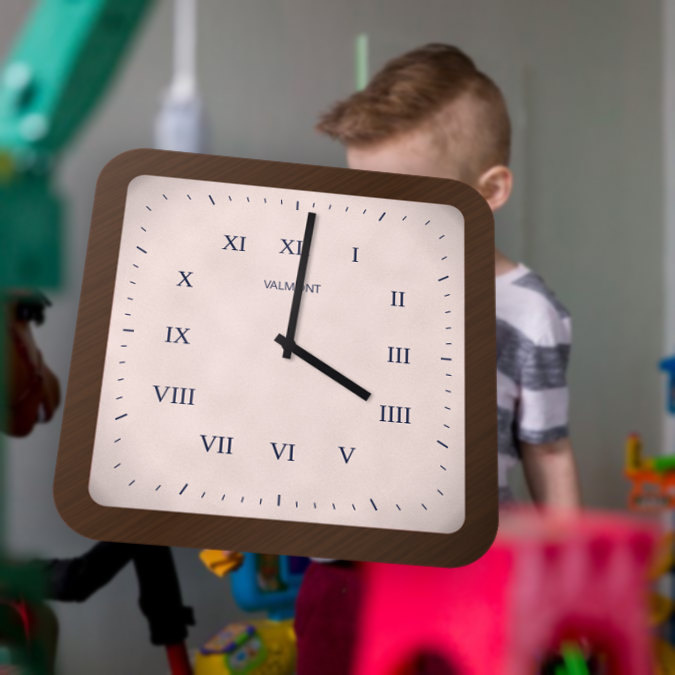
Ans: {"hour": 4, "minute": 1}
